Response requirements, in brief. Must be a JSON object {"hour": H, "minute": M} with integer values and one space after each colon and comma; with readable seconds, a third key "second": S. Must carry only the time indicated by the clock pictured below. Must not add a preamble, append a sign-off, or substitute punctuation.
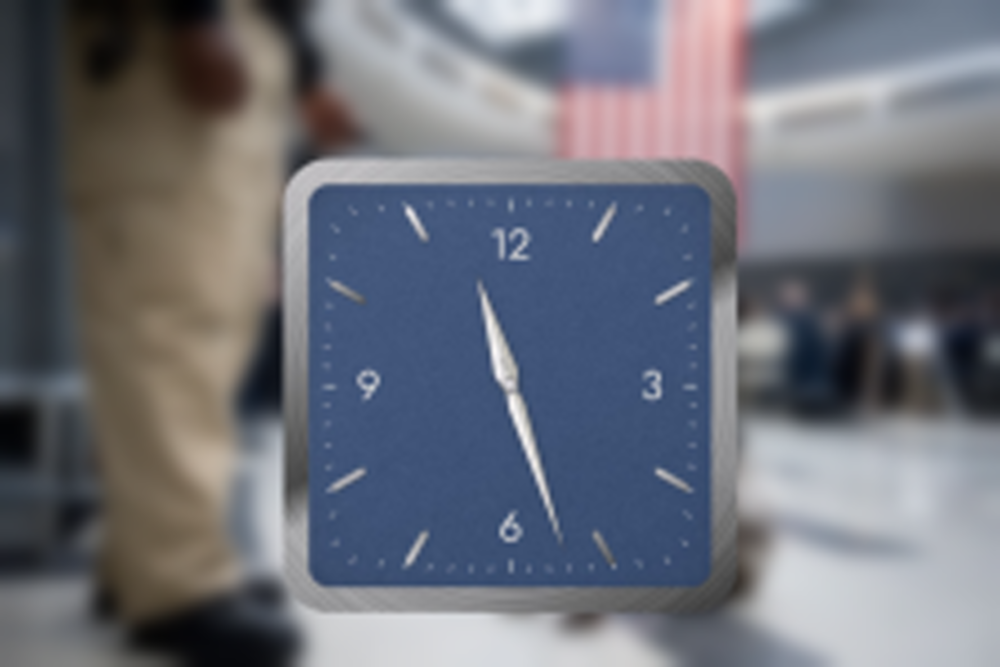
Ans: {"hour": 11, "minute": 27}
